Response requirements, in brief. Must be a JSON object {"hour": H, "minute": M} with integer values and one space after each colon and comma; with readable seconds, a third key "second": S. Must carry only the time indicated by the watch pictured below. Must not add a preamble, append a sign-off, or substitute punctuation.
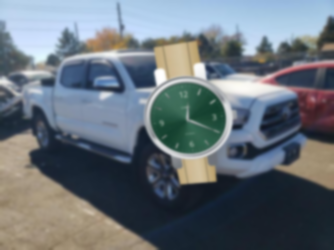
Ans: {"hour": 12, "minute": 20}
